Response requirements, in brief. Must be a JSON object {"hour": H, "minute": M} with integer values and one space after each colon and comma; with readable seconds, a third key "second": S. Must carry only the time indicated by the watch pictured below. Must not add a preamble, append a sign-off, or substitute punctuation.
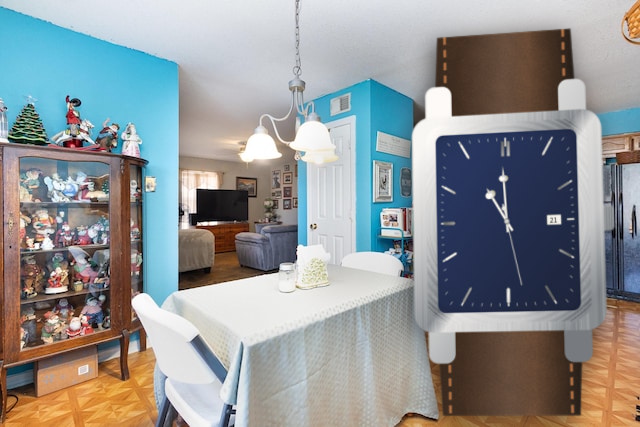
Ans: {"hour": 10, "minute": 59, "second": 28}
